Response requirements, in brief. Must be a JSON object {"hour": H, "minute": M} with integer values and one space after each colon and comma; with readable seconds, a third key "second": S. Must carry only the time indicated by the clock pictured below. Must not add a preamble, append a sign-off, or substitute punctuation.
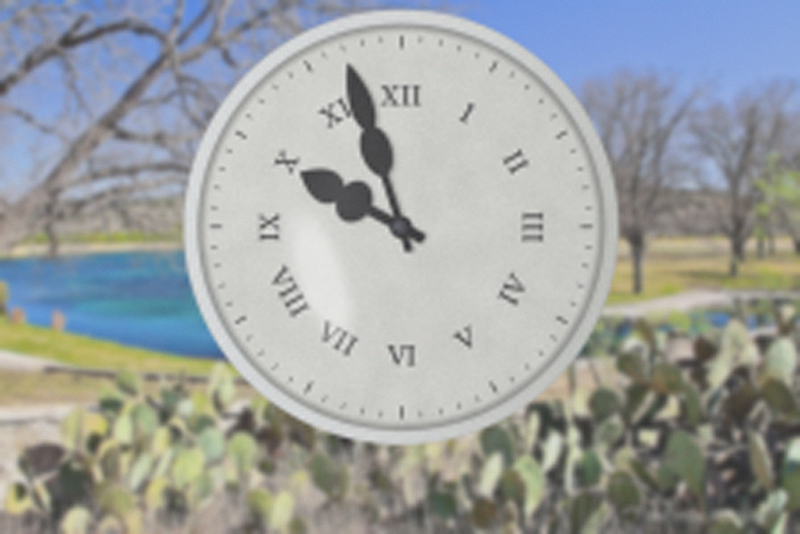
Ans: {"hour": 9, "minute": 57}
